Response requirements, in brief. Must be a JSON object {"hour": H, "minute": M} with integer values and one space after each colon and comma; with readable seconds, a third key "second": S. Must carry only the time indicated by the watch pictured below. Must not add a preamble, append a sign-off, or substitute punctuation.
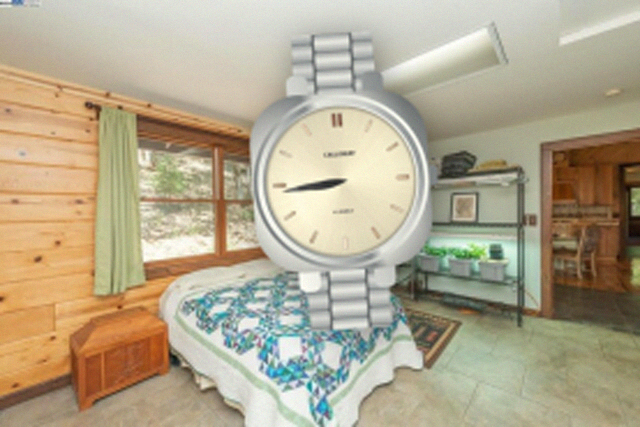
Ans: {"hour": 8, "minute": 44}
